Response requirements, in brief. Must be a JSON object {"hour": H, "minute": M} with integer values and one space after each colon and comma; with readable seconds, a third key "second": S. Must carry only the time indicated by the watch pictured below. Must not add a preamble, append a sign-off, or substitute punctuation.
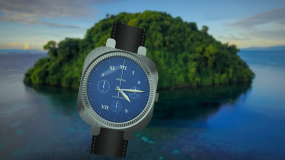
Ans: {"hour": 4, "minute": 14}
